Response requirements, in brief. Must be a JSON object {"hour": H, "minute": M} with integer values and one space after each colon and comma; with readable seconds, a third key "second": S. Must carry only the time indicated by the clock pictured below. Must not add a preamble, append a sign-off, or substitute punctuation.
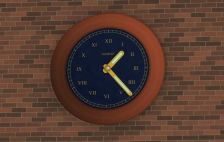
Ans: {"hour": 1, "minute": 23}
